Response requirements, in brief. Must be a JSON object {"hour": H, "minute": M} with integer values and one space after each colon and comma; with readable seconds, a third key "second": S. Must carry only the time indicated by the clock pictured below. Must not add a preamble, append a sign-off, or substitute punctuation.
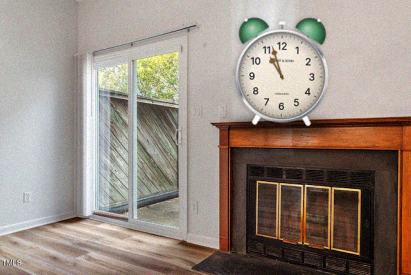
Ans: {"hour": 10, "minute": 57}
